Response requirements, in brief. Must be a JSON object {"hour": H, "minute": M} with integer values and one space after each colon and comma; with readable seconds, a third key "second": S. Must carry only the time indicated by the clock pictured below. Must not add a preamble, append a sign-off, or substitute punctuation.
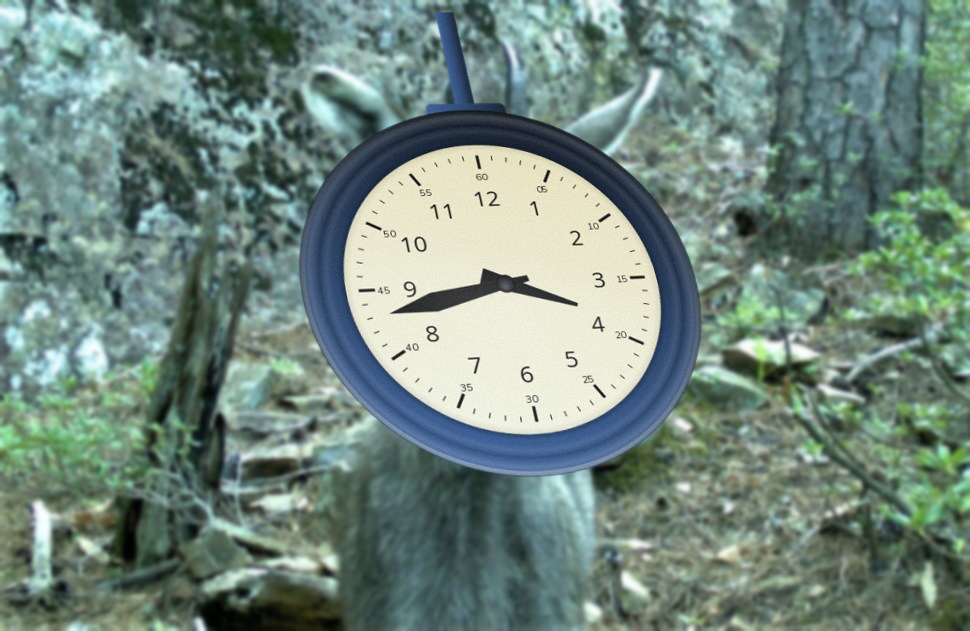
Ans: {"hour": 3, "minute": 43}
